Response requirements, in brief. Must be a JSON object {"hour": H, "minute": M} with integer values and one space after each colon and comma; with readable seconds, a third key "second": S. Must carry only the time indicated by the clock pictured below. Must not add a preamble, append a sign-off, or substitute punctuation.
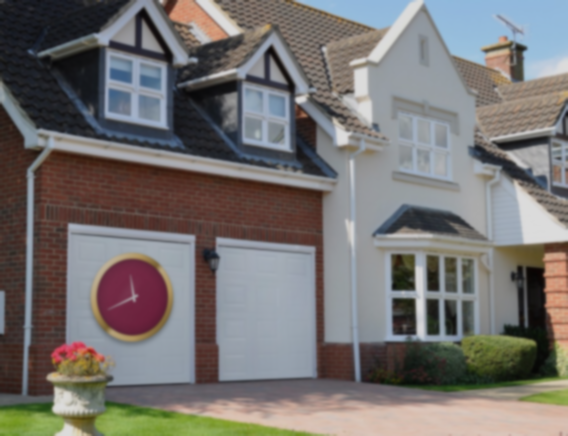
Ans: {"hour": 11, "minute": 41}
